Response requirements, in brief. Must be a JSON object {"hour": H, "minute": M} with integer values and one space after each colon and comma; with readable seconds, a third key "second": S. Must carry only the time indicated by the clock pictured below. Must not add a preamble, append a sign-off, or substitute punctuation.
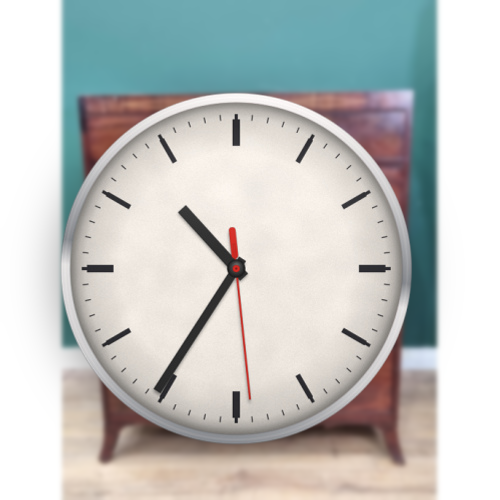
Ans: {"hour": 10, "minute": 35, "second": 29}
